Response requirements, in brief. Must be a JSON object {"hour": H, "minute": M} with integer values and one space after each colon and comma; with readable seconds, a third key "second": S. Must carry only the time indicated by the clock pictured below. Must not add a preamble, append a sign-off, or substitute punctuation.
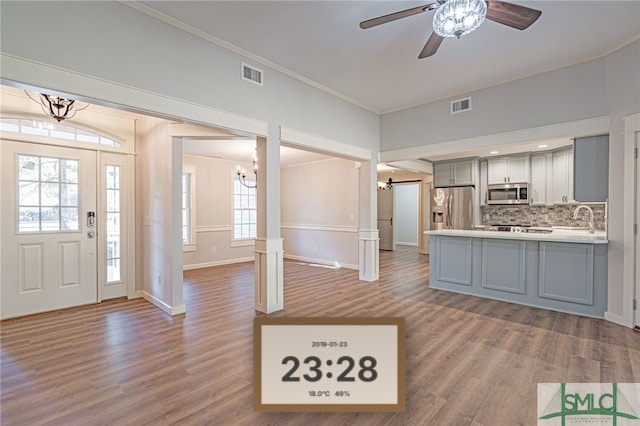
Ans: {"hour": 23, "minute": 28}
